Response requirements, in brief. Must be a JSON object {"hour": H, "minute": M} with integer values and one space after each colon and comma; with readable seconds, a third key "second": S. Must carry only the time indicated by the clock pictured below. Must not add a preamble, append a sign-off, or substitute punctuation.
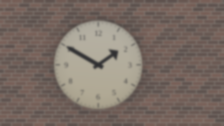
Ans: {"hour": 1, "minute": 50}
